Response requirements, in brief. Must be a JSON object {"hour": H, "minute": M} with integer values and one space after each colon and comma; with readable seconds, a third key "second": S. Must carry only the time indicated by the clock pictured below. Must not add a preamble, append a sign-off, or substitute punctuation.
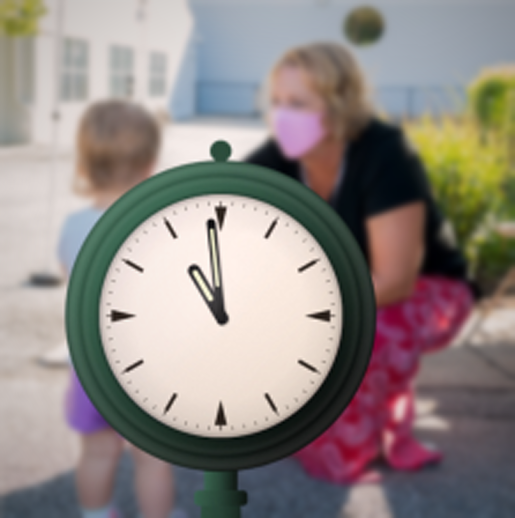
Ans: {"hour": 10, "minute": 59}
